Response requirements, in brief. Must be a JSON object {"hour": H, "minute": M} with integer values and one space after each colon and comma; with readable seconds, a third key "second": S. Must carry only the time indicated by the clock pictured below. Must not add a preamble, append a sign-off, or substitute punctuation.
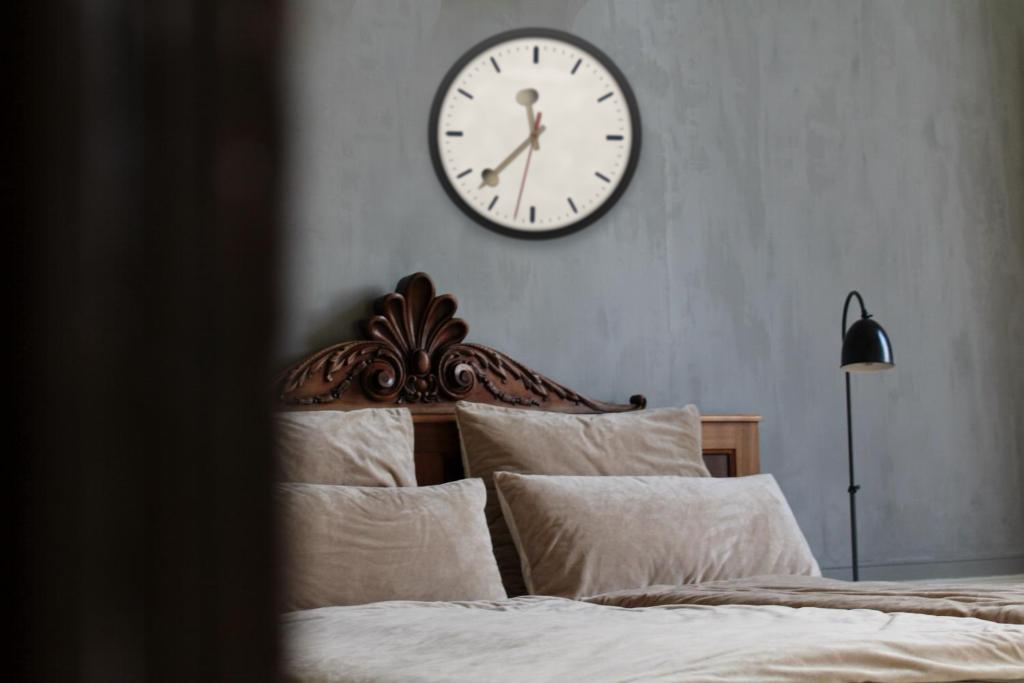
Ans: {"hour": 11, "minute": 37, "second": 32}
